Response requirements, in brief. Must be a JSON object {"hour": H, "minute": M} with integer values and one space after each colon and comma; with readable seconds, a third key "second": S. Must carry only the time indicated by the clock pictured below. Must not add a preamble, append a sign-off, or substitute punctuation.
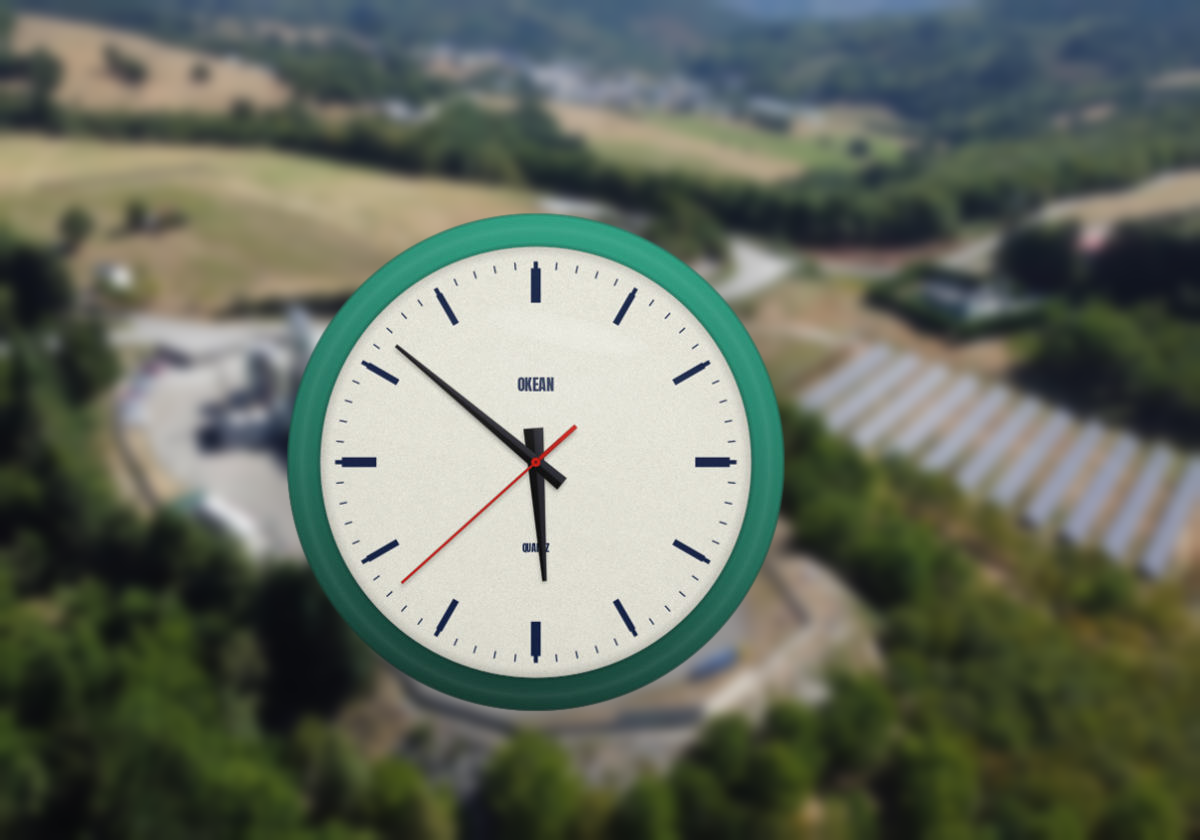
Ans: {"hour": 5, "minute": 51, "second": 38}
